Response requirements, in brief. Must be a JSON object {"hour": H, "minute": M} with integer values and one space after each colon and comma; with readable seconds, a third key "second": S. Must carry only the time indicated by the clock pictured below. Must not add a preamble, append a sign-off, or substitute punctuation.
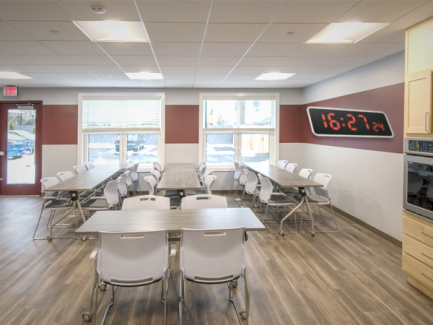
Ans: {"hour": 16, "minute": 27, "second": 24}
